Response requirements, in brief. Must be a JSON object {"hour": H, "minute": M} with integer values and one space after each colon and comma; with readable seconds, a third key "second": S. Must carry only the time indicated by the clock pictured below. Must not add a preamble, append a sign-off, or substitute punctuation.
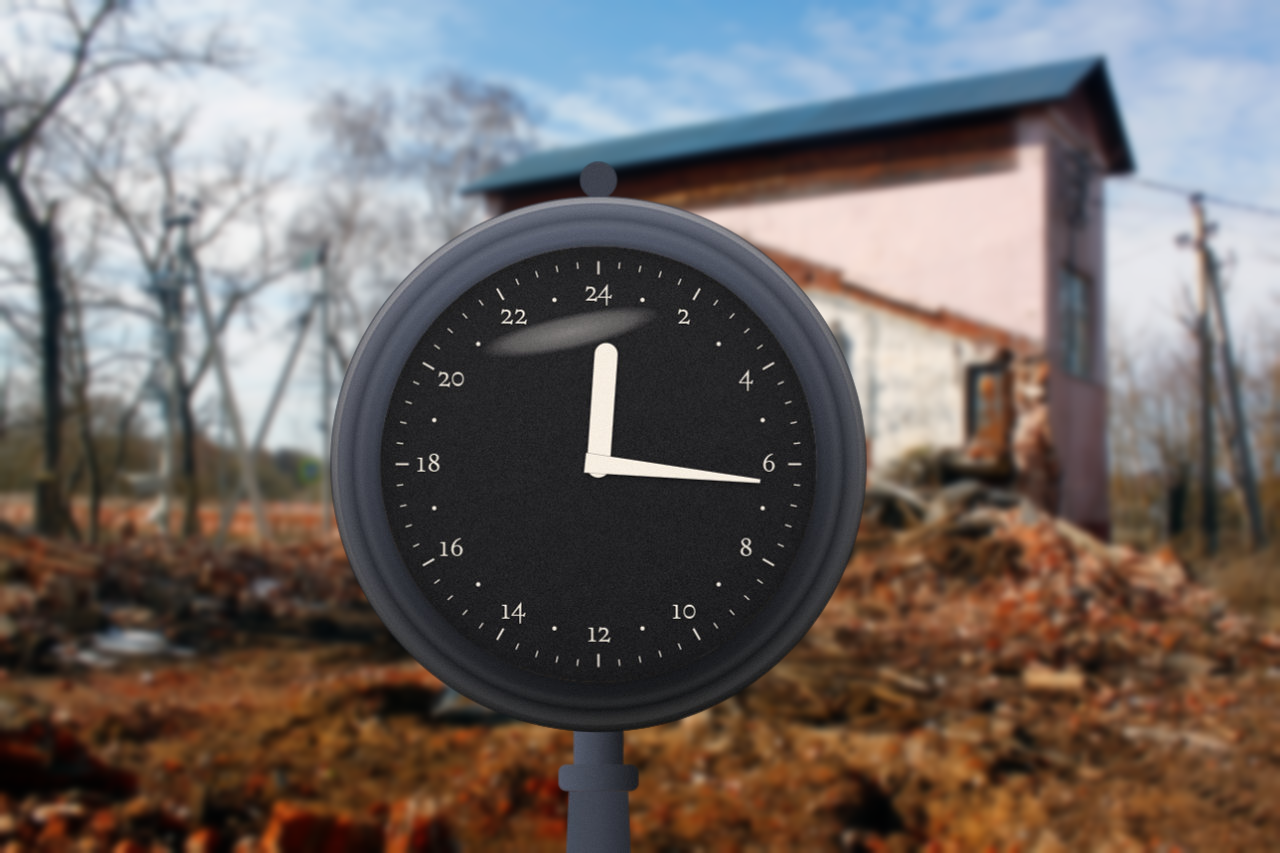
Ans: {"hour": 0, "minute": 16}
